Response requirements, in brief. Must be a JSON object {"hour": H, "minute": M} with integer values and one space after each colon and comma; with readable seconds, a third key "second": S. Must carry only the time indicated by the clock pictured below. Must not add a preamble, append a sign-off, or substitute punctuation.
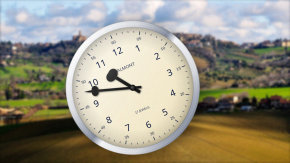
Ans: {"hour": 10, "minute": 48}
